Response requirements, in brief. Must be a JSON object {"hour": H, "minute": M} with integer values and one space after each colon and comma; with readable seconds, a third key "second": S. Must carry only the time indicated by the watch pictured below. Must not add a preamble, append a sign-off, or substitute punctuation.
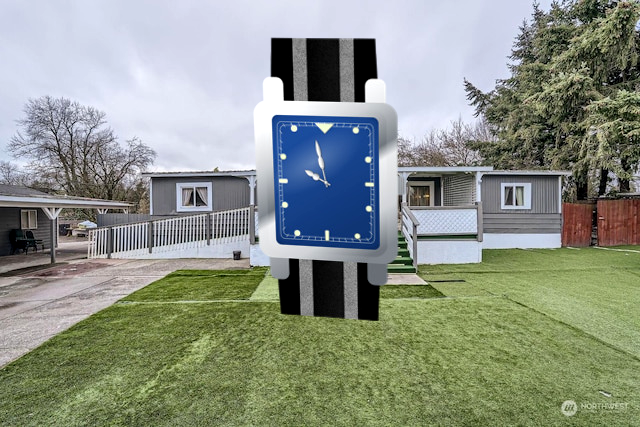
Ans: {"hour": 9, "minute": 58}
